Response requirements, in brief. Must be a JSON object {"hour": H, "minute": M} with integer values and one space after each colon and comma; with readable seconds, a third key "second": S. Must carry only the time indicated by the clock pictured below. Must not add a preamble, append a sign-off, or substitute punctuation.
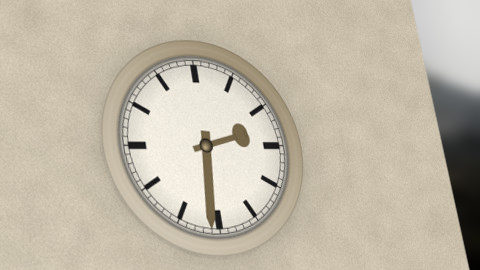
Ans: {"hour": 2, "minute": 31}
